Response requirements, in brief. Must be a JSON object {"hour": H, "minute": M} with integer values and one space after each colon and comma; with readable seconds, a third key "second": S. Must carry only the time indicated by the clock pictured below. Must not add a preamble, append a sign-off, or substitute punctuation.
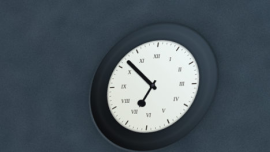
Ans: {"hour": 6, "minute": 52}
